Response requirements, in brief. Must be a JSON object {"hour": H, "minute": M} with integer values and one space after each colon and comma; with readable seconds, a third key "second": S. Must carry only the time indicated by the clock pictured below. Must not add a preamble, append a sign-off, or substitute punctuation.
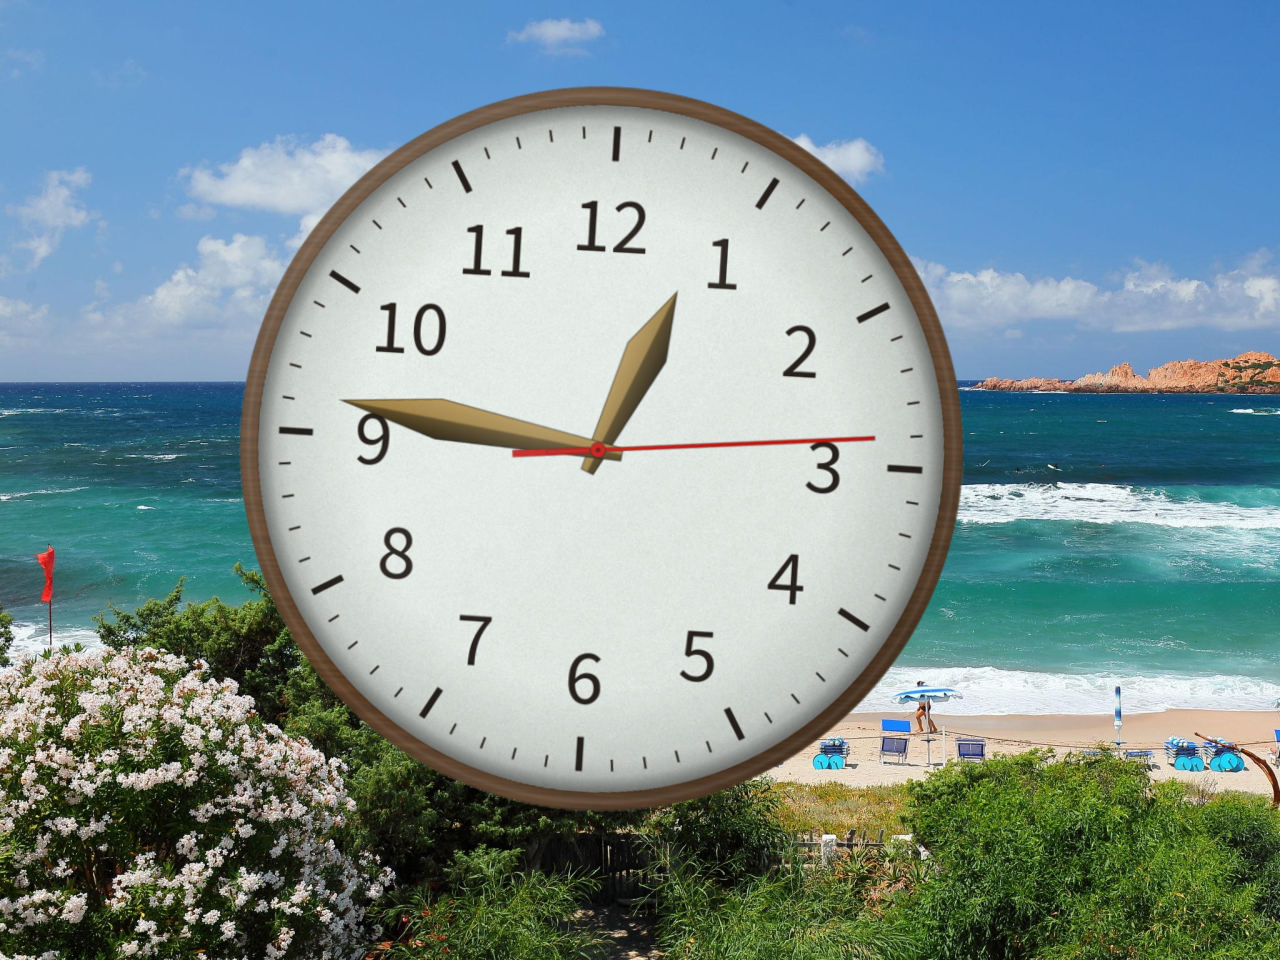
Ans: {"hour": 12, "minute": 46, "second": 14}
